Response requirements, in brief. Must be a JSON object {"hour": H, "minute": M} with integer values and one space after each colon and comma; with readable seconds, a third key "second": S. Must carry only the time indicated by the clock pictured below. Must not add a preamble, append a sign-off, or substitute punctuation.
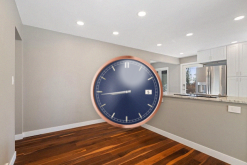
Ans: {"hour": 8, "minute": 44}
